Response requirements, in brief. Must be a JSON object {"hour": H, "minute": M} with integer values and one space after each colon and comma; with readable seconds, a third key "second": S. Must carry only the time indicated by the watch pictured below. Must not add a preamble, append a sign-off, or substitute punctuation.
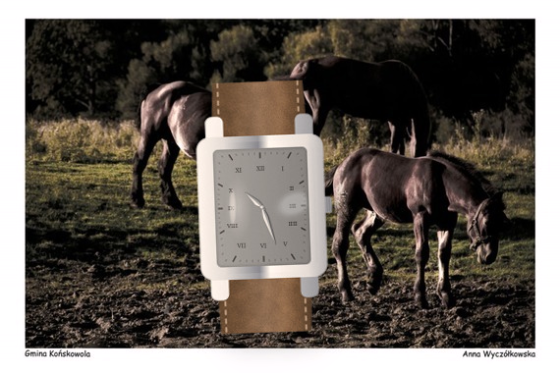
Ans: {"hour": 10, "minute": 27}
